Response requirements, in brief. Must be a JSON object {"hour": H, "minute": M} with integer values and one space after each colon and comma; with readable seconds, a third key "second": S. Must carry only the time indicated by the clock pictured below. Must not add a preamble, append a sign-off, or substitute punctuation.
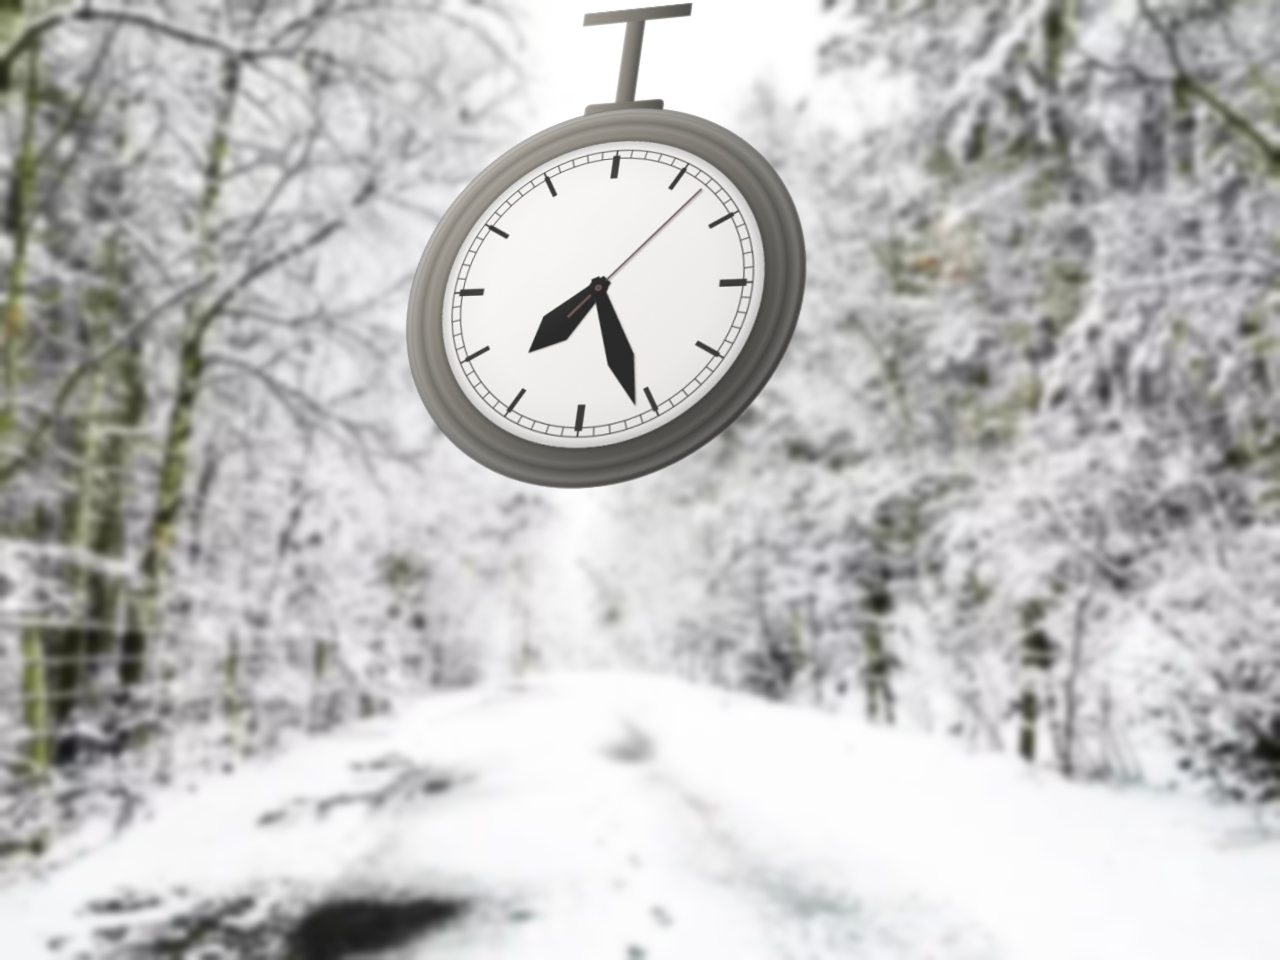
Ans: {"hour": 7, "minute": 26, "second": 7}
